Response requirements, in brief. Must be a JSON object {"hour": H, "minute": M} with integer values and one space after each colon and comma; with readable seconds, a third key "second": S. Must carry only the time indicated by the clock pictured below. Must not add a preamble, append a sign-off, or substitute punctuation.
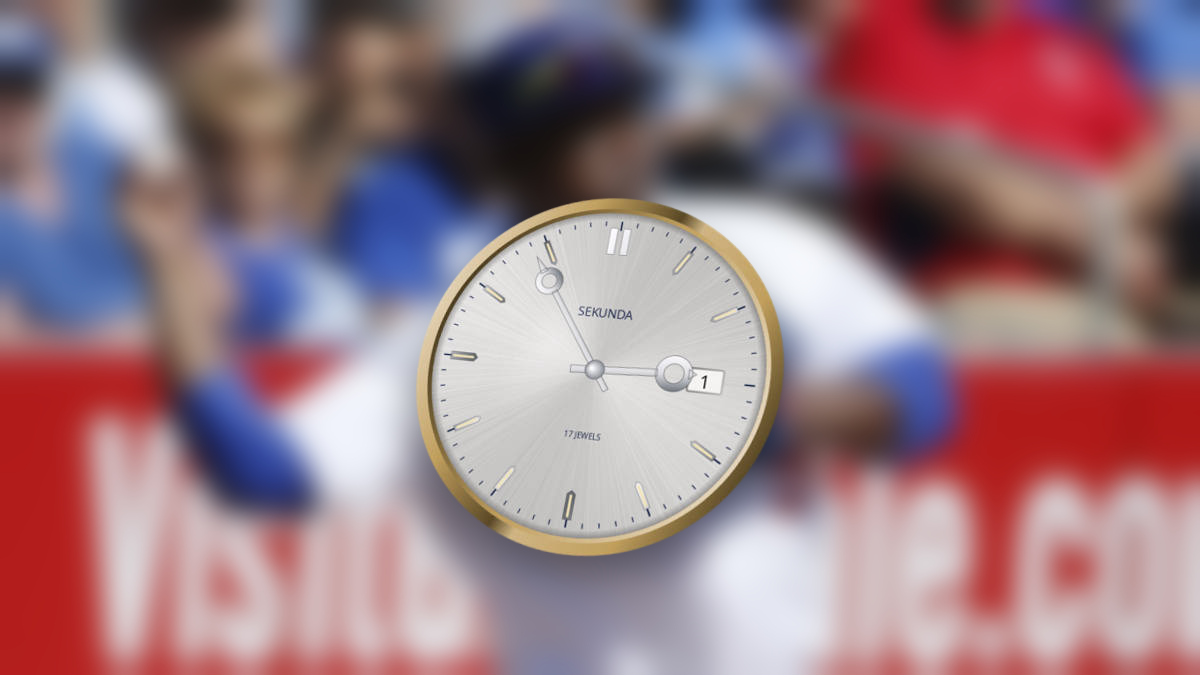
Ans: {"hour": 2, "minute": 54}
